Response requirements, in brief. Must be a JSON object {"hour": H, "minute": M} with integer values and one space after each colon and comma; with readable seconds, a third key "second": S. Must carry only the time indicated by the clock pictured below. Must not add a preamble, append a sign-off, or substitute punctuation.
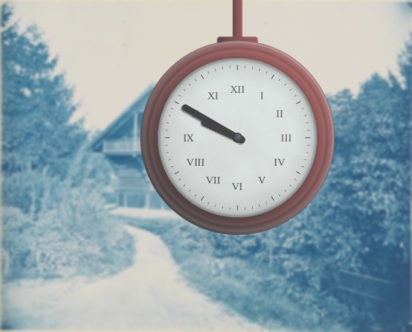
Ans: {"hour": 9, "minute": 50}
